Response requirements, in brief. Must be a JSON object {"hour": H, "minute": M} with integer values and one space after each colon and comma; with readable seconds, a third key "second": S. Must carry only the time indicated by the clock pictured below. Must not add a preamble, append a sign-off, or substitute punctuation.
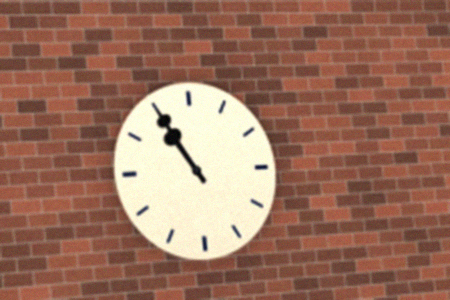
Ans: {"hour": 10, "minute": 55}
